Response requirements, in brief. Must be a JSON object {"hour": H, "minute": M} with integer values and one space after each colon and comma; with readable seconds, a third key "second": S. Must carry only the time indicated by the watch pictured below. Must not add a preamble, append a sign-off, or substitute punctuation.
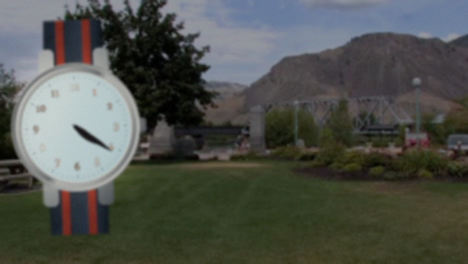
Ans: {"hour": 4, "minute": 21}
